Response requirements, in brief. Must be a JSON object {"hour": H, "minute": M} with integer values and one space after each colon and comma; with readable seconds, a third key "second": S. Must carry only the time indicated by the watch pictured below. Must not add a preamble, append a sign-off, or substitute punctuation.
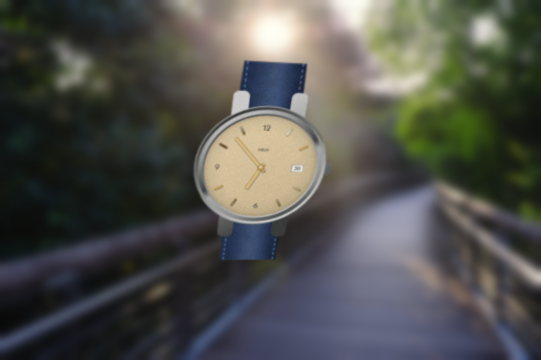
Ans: {"hour": 6, "minute": 53}
